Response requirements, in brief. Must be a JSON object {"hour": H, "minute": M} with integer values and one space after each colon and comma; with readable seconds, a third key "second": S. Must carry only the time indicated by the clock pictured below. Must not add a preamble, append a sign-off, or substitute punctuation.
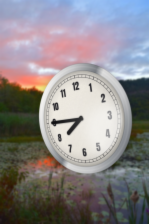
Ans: {"hour": 7, "minute": 45}
